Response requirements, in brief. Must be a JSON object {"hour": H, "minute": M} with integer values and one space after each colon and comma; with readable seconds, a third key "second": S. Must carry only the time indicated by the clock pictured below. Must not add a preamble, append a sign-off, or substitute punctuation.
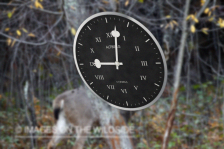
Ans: {"hour": 9, "minute": 2}
